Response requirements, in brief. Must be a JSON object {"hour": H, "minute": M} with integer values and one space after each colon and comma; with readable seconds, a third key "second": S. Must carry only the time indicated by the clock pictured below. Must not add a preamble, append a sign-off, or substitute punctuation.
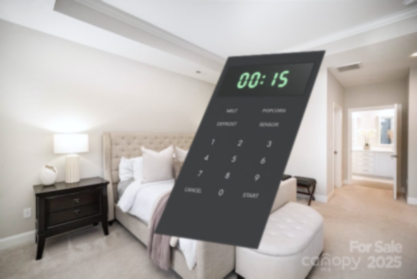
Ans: {"hour": 0, "minute": 15}
